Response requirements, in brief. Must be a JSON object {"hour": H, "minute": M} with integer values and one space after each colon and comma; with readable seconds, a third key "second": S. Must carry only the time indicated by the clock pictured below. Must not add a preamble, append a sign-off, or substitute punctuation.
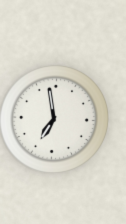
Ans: {"hour": 6, "minute": 58}
